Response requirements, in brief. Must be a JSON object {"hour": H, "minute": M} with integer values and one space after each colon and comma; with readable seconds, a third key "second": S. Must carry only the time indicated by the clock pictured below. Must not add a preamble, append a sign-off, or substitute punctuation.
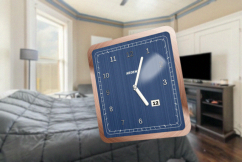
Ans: {"hour": 5, "minute": 4}
